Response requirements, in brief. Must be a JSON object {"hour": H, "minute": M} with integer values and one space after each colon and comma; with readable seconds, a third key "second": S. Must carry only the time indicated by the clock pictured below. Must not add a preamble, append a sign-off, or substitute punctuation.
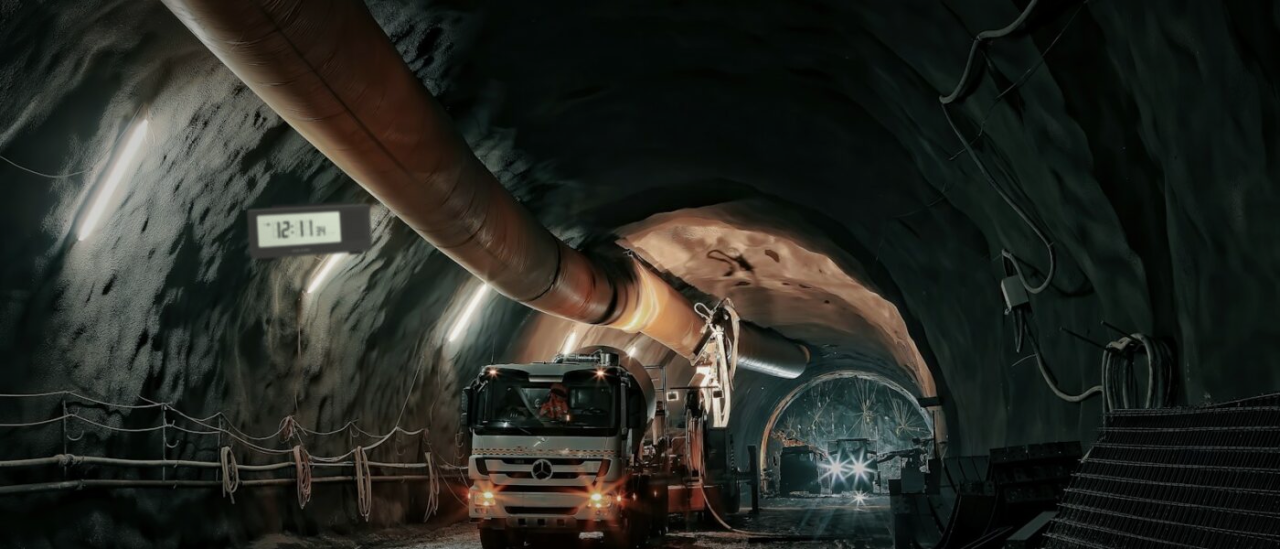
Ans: {"hour": 12, "minute": 11}
